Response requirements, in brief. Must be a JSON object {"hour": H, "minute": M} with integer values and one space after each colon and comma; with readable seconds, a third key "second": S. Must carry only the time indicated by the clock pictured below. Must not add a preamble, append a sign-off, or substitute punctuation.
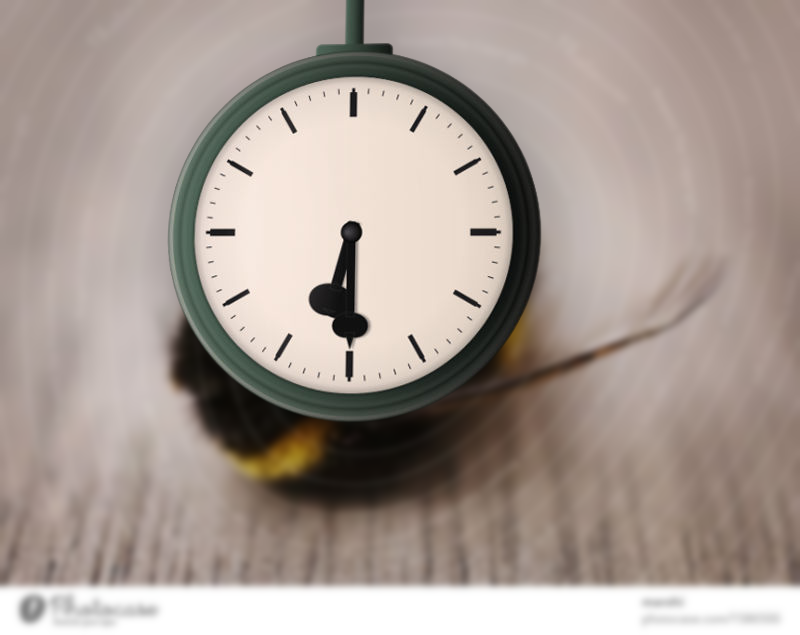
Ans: {"hour": 6, "minute": 30}
